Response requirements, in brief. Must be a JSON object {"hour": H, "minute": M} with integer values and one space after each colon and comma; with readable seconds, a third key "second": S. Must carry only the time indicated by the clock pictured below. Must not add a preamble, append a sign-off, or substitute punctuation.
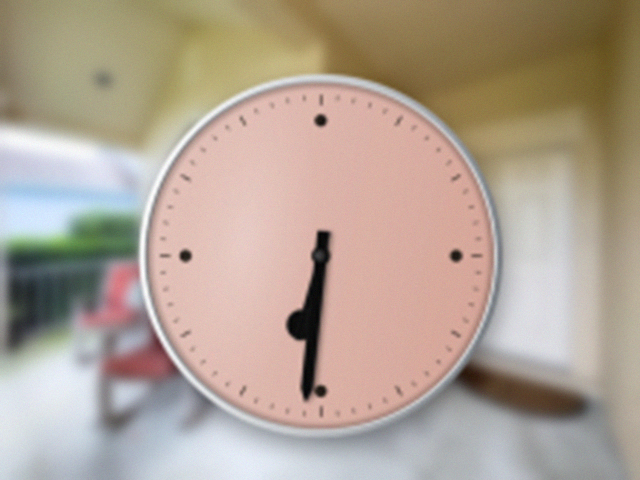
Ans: {"hour": 6, "minute": 31}
